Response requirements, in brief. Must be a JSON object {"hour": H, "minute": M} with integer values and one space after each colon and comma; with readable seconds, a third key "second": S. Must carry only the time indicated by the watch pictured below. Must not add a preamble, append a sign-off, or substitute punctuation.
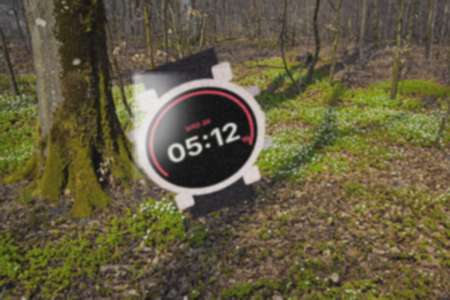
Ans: {"hour": 5, "minute": 12}
